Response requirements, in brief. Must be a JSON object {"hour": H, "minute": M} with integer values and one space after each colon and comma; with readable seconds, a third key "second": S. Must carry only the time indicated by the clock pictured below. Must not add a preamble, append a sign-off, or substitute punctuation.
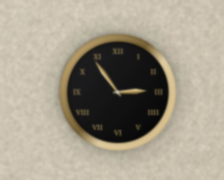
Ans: {"hour": 2, "minute": 54}
